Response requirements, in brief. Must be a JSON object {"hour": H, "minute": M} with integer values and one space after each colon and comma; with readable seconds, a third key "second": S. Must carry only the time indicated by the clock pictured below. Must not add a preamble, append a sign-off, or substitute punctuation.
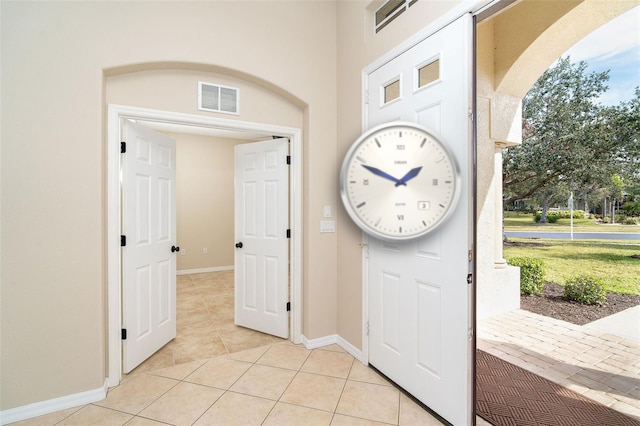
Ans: {"hour": 1, "minute": 49}
